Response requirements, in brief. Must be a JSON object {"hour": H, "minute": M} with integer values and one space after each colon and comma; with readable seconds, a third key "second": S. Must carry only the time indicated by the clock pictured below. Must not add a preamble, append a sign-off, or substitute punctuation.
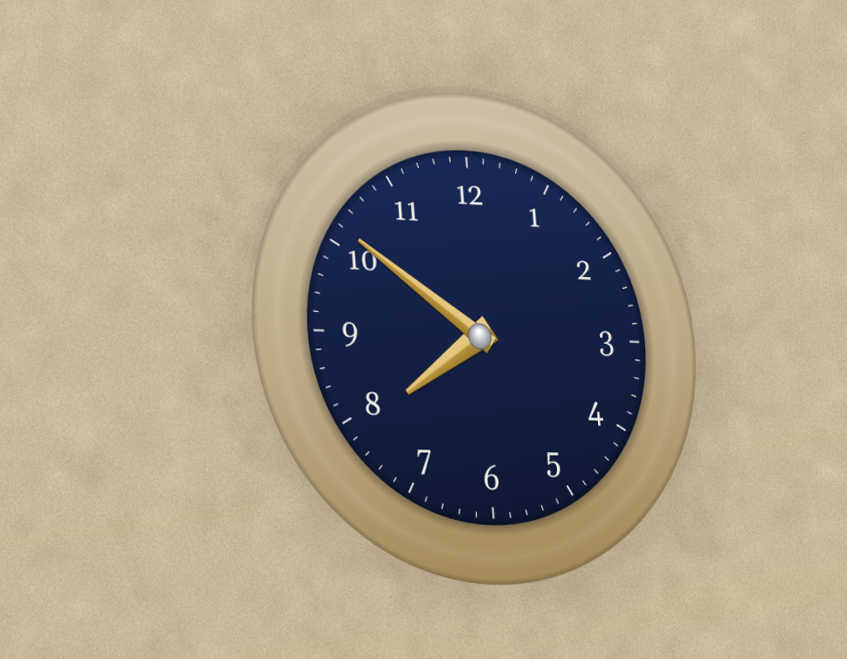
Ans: {"hour": 7, "minute": 51}
